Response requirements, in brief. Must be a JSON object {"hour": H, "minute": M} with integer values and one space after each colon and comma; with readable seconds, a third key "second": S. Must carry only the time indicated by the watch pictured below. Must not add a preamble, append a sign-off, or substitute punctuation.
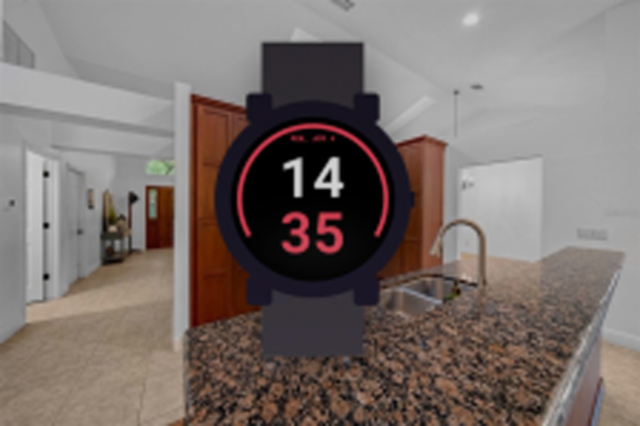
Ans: {"hour": 14, "minute": 35}
